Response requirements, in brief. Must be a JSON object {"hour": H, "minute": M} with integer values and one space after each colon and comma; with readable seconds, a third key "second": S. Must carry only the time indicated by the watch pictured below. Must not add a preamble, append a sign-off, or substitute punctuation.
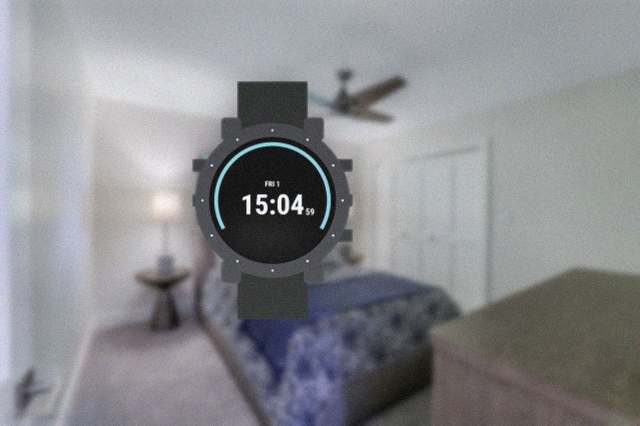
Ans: {"hour": 15, "minute": 4, "second": 59}
